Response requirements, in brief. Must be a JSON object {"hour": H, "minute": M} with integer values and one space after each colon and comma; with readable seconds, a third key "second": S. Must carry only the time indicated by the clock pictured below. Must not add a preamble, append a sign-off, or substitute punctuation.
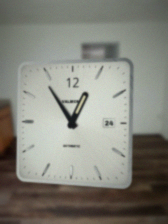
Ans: {"hour": 12, "minute": 54}
